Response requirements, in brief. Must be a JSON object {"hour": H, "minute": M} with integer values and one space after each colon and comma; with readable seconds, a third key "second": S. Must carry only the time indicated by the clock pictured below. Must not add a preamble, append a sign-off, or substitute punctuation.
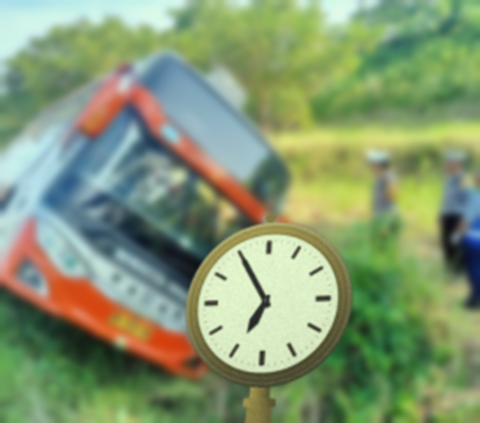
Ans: {"hour": 6, "minute": 55}
